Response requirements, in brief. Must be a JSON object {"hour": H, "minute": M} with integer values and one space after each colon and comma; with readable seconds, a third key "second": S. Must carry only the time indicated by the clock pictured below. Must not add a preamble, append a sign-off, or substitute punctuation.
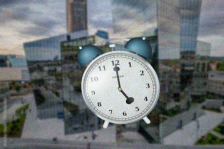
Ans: {"hour": 5, "minute": 0}
